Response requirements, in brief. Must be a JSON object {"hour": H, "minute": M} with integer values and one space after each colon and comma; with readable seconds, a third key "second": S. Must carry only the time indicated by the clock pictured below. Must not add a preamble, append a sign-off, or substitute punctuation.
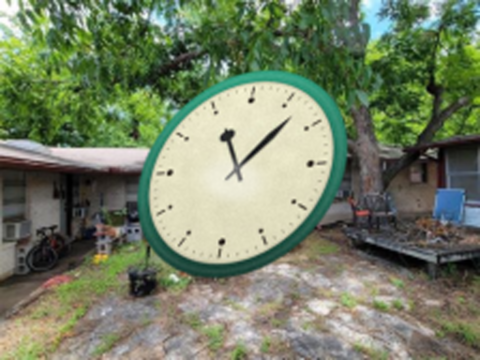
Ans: {"hour": 11, "minute": 7}
